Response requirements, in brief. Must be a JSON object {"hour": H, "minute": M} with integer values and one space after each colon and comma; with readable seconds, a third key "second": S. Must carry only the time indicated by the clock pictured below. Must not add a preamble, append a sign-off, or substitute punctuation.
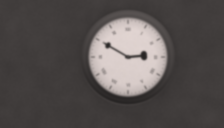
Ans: {"hour": 2, "minute": 50}
